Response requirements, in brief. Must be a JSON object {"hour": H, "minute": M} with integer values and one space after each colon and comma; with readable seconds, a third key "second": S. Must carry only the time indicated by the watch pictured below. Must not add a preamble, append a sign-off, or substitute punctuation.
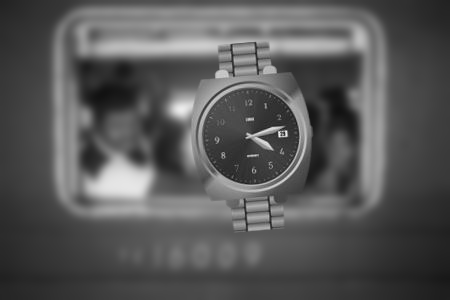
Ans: {"hour": 4, "minute": 13}
